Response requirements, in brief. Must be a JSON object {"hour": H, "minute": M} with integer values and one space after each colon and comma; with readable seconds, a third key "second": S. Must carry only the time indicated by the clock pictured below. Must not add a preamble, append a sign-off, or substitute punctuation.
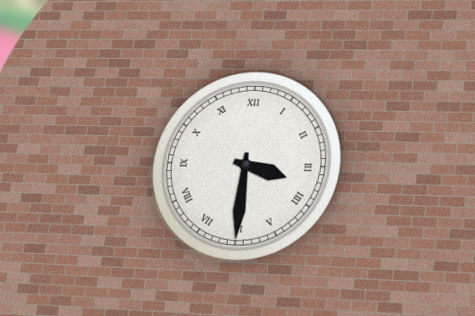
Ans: {"hour": 3, "minute": 30}
